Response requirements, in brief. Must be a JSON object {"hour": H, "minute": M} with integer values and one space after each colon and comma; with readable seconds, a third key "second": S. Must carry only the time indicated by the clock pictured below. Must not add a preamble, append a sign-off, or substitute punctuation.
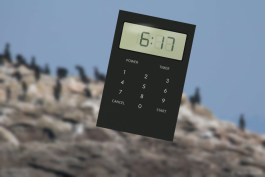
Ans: {"hour": 6, "minute": 17}
